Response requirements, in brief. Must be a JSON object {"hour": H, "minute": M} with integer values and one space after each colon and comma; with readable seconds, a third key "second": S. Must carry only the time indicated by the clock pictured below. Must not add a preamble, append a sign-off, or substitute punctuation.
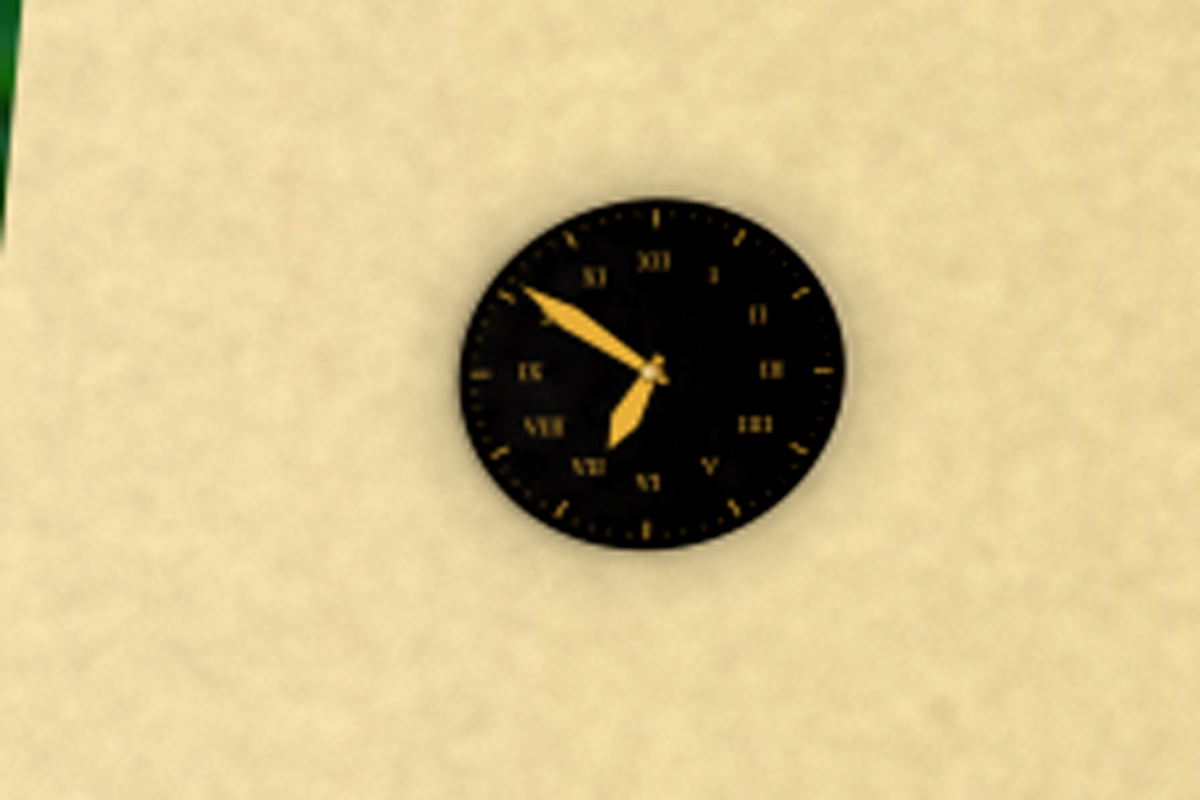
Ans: {"hour": 6, "minute": 51}
